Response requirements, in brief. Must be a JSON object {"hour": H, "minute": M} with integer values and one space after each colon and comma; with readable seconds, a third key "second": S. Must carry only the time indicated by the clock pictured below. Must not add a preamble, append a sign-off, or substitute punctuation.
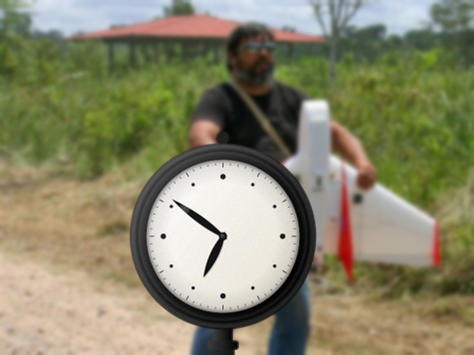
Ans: {"hour": 6, "minute": 51}
